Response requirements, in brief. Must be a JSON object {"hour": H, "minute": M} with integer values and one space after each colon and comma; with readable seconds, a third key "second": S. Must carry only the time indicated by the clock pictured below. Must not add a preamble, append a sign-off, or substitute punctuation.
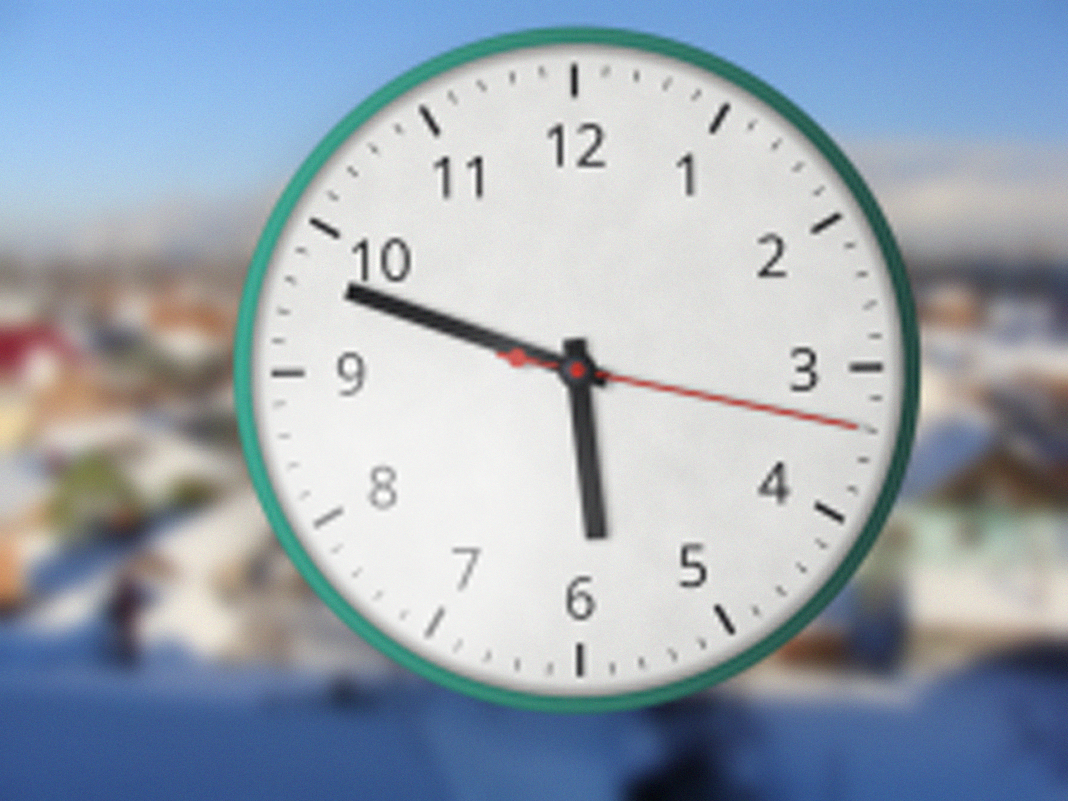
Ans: {"hour": 5, "minute": 48, "second": 17}
